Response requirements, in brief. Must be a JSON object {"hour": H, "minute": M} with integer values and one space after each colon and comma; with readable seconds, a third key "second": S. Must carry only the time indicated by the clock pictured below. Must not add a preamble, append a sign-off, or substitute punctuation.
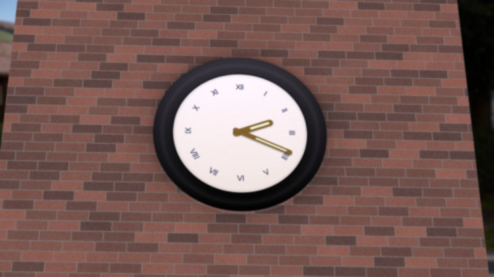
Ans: {"hour": 2, "minute": 19}
